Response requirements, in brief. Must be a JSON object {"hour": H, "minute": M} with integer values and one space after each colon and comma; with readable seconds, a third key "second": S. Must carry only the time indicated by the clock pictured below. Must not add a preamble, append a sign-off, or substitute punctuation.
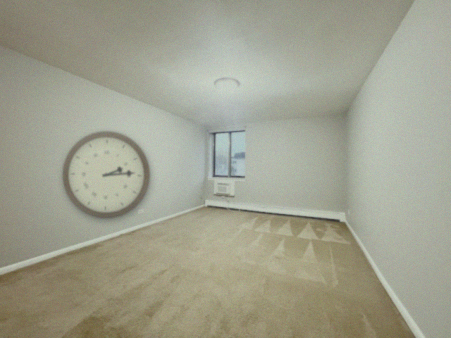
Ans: {"hour": 2, "minute": 14}
